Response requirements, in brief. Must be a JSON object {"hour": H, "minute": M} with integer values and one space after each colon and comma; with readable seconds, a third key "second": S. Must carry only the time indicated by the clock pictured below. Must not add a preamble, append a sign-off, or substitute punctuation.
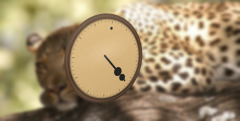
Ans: {"hour": 4, "minute": 22}
